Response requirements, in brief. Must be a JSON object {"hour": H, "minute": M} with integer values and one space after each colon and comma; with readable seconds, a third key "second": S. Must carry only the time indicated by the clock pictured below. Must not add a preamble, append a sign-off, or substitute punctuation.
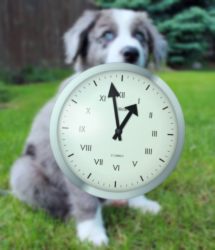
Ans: {"hour": 12, "minute": 58}
